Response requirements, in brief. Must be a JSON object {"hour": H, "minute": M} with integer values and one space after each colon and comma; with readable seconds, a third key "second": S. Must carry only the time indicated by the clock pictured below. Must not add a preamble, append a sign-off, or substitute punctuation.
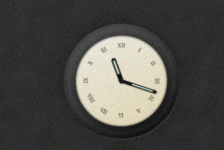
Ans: {"hour": 11, "minute": 18}
